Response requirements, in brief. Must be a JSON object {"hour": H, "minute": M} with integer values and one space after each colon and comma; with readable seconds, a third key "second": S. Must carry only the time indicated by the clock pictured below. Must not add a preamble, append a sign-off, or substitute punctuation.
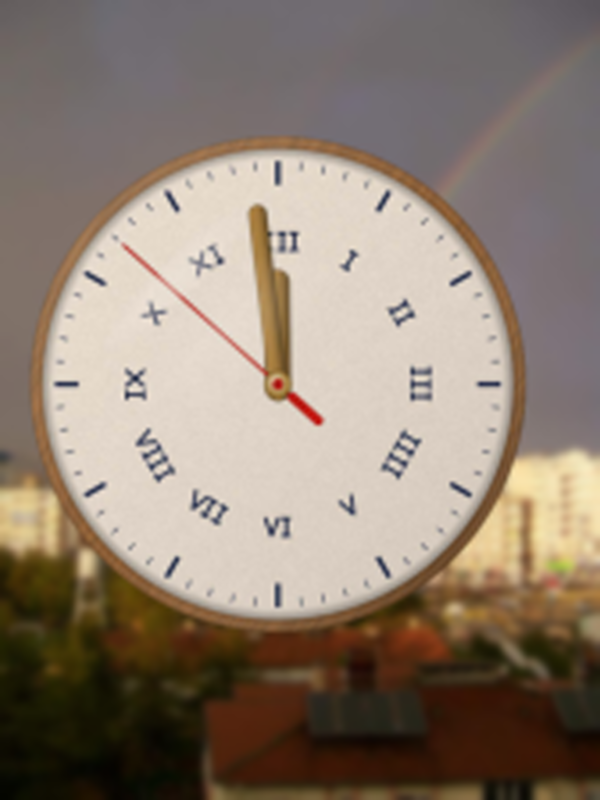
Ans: {"hour": 11, "minute": 58, "second": 52}
